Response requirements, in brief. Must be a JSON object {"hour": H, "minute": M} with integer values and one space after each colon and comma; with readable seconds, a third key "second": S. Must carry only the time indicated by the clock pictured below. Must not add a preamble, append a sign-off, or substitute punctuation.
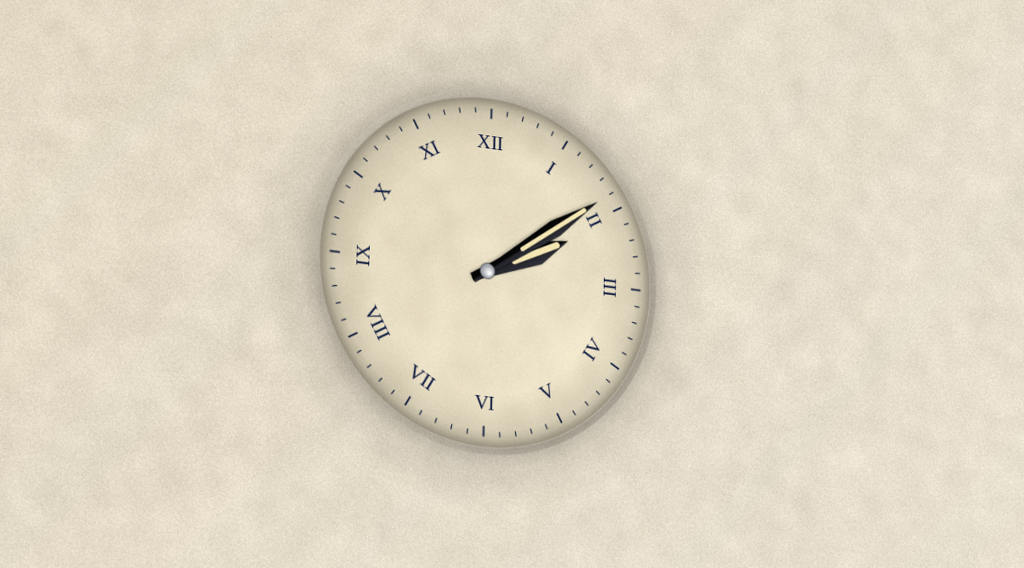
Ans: {"hour": 2, "minute": 9}
